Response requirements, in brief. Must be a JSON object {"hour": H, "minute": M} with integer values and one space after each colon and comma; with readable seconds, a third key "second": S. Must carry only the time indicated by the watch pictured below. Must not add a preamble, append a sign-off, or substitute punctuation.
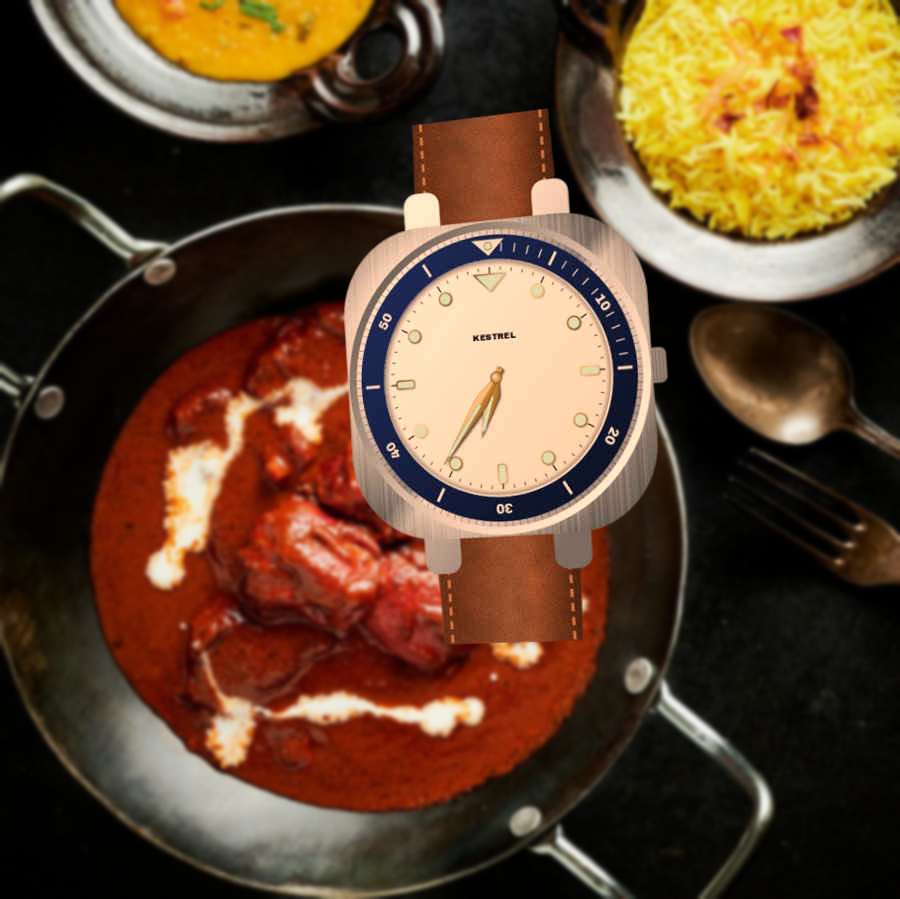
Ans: {"hour": 6, "minute": 36}
